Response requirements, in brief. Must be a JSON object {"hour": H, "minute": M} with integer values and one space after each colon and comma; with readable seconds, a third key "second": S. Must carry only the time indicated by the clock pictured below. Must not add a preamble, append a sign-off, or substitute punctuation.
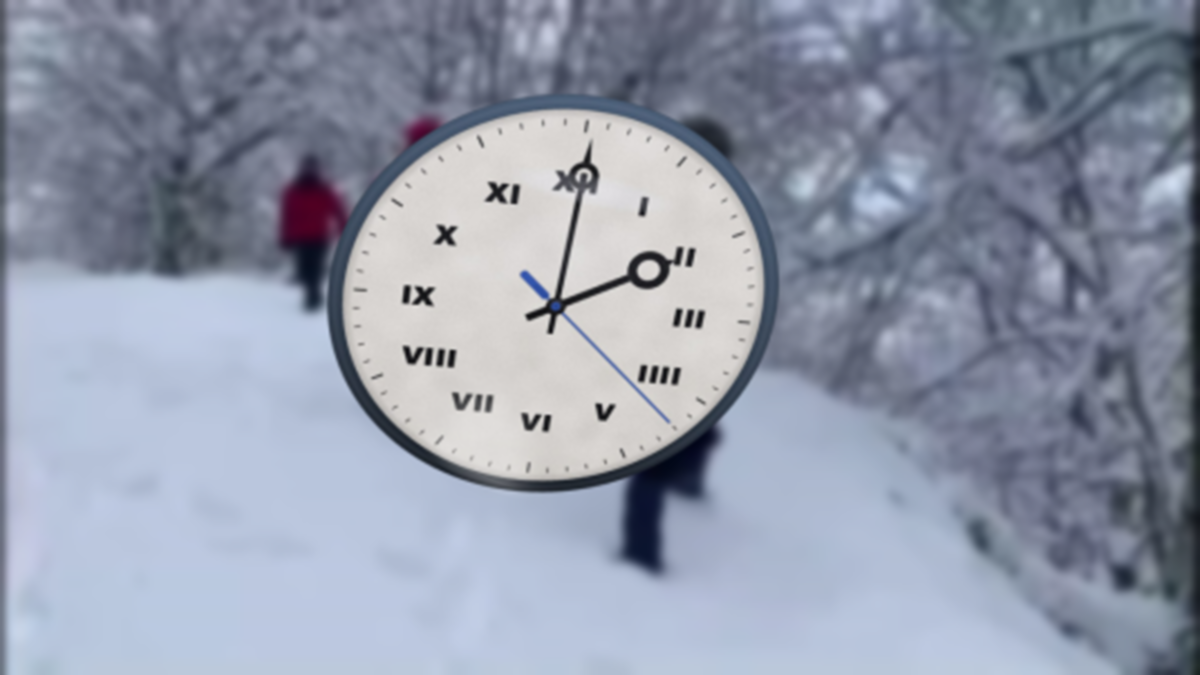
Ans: {"hour": 2, "minute": 0, "second": 22}
